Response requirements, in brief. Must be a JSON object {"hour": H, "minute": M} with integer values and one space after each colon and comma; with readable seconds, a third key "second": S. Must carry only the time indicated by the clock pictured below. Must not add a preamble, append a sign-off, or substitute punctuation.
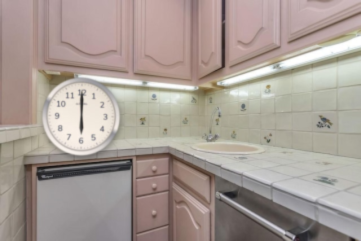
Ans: {"hour": 6, "minute": 0}
